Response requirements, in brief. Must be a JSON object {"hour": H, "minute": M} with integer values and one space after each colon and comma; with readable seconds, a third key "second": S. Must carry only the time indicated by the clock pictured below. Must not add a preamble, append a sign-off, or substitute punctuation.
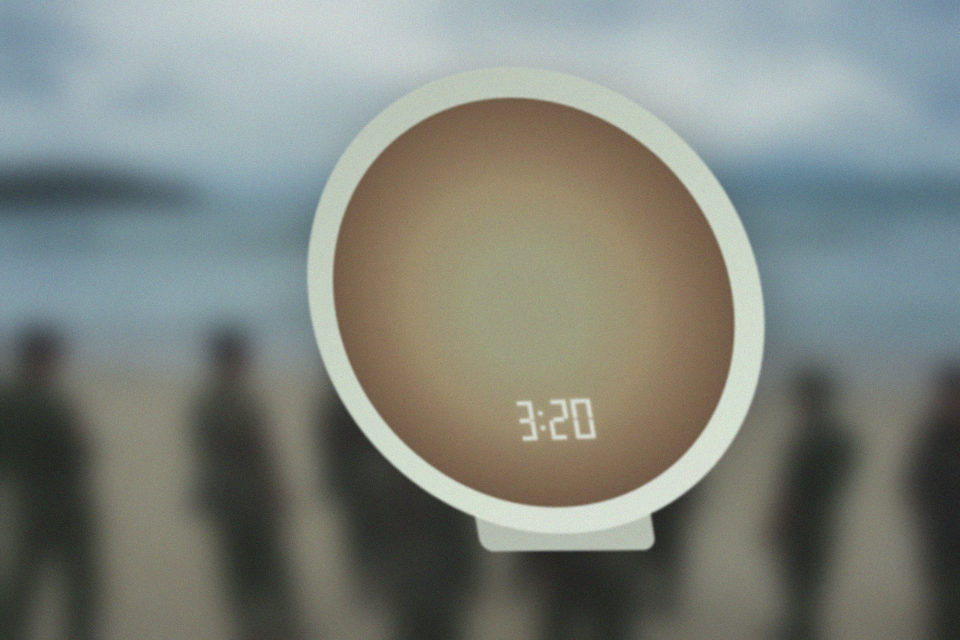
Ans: {"hour": 3, "minute": 20}
